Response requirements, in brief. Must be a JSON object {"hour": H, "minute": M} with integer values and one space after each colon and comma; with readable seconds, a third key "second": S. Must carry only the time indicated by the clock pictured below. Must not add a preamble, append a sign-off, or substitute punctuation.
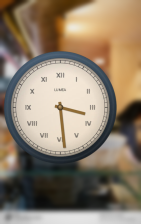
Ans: {"hour": 3, "minute": 29}
